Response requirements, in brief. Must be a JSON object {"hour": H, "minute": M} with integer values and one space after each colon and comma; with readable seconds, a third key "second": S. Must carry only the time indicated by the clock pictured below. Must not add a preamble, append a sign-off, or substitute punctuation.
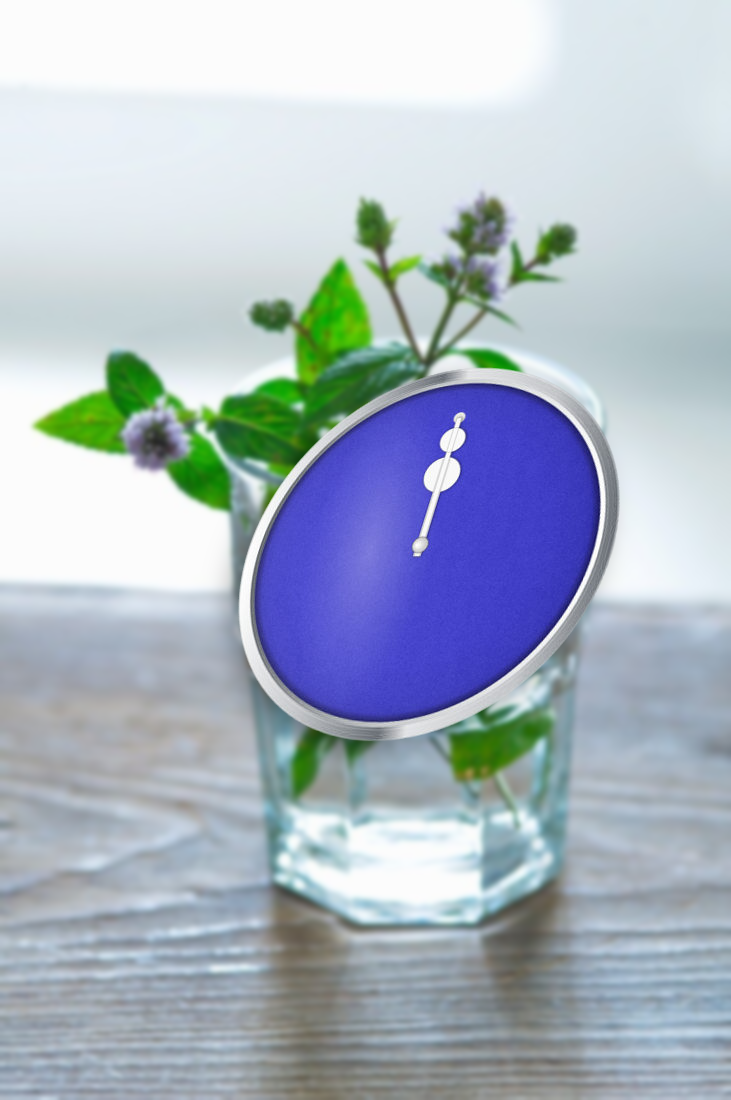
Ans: {"hour": 12, "minute": 0}
